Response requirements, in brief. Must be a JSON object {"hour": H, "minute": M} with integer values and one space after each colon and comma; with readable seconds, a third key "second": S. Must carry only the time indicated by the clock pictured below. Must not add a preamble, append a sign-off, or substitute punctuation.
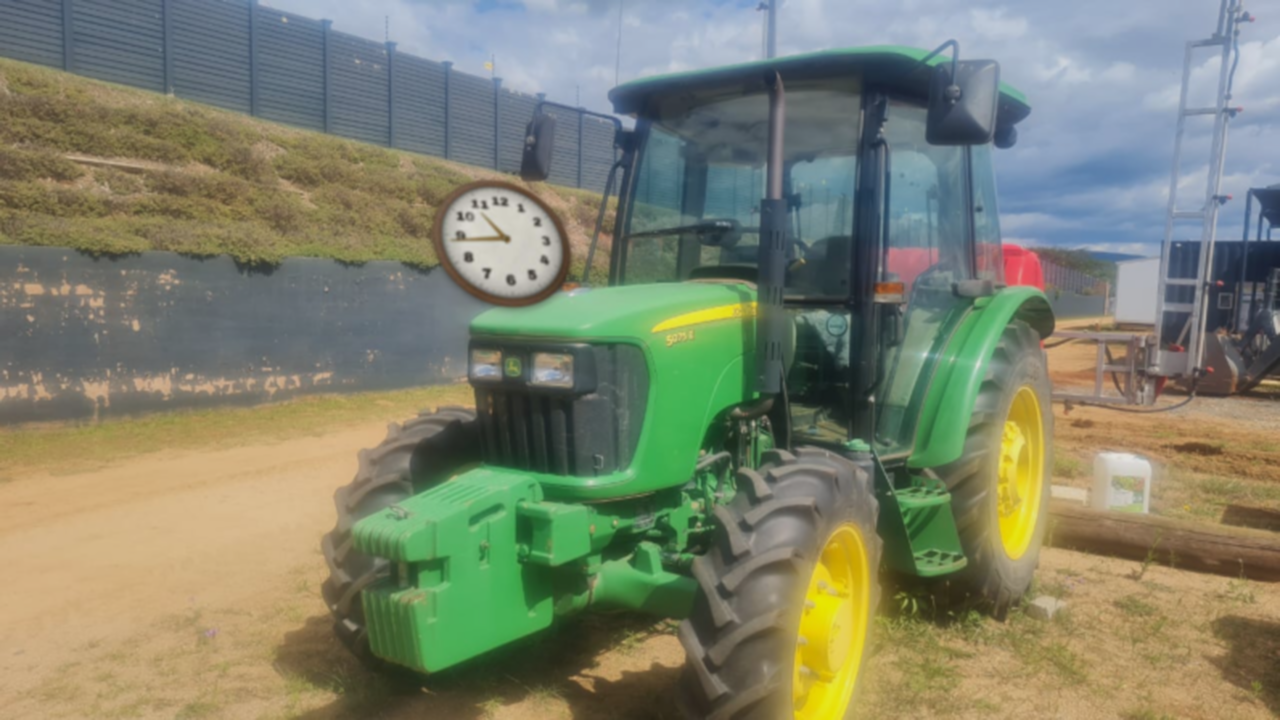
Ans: {"hour": 10, "minute": 44}
